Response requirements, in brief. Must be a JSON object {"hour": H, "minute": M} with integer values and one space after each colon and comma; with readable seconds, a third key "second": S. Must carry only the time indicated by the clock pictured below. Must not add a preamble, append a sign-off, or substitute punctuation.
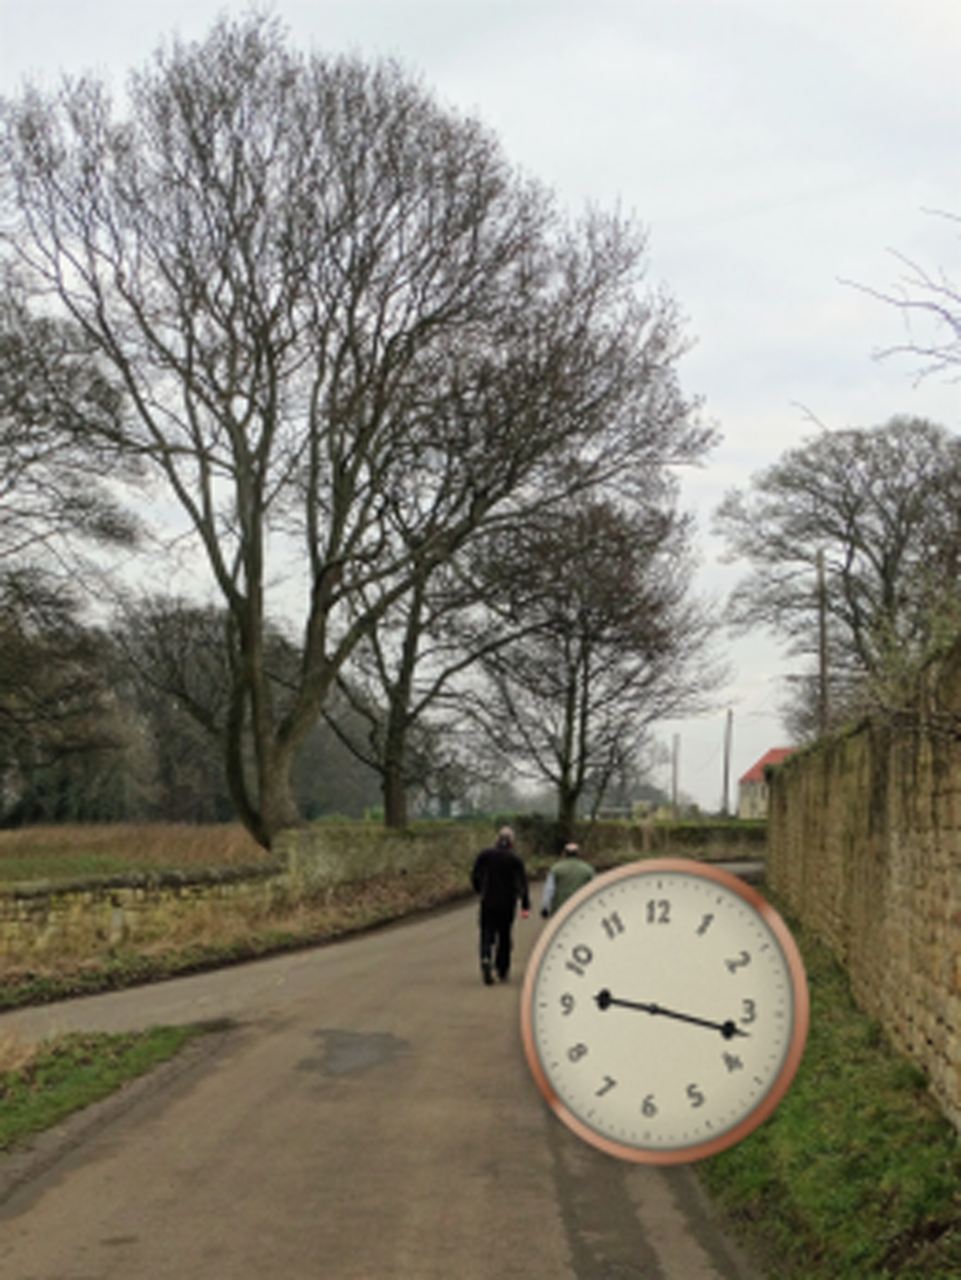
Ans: {"hour": 9, "minute": 17}
